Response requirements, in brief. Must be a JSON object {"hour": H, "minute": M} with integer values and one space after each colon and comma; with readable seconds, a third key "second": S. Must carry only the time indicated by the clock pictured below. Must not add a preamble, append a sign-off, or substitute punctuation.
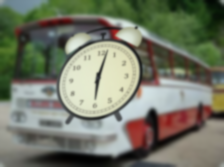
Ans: {"hour": 6, "minute": 2}
